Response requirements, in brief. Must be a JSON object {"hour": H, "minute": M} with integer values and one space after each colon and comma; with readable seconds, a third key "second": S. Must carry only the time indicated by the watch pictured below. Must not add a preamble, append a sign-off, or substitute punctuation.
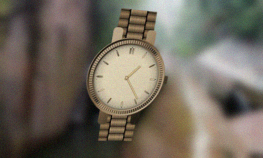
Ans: {"hour": 1, "minute": 24}
